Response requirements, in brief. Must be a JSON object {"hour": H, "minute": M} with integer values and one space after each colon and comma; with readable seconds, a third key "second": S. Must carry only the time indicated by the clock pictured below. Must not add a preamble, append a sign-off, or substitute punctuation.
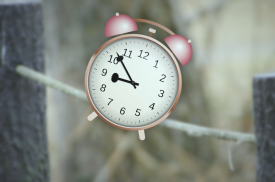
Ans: {"hour": 8, "minute": 52}
